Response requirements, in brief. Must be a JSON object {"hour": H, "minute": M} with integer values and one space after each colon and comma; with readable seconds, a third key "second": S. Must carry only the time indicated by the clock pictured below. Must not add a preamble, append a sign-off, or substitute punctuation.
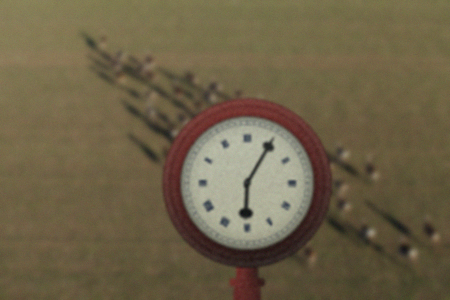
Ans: {"hour": 6, "minute": 5}
